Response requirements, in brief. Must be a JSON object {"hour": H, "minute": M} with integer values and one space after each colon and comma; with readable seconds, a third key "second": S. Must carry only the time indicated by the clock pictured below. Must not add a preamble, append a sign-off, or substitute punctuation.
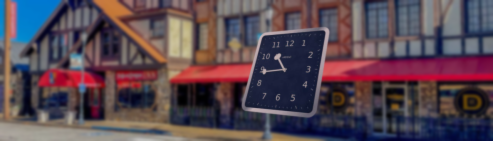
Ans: {"hour": 10, "minute": 44}
